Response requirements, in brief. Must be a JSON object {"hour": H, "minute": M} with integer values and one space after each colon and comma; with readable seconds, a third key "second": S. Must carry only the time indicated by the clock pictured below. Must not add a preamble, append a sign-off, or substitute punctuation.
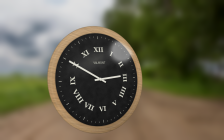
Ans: {"hour": 2, "minute": 50}
